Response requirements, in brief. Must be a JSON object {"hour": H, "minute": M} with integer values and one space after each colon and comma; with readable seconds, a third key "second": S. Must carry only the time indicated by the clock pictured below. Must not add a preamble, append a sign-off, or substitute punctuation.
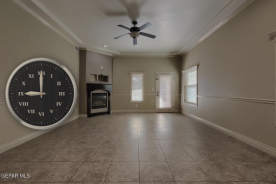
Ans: {"hour": 9, "minute": 0}
